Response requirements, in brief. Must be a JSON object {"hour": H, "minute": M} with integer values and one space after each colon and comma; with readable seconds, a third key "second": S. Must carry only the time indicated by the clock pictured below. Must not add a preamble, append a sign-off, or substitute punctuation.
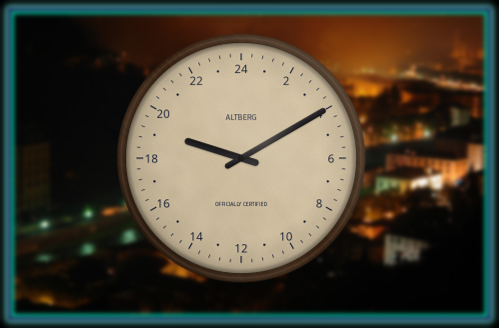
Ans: {"hour": 19, "minute": 10}
